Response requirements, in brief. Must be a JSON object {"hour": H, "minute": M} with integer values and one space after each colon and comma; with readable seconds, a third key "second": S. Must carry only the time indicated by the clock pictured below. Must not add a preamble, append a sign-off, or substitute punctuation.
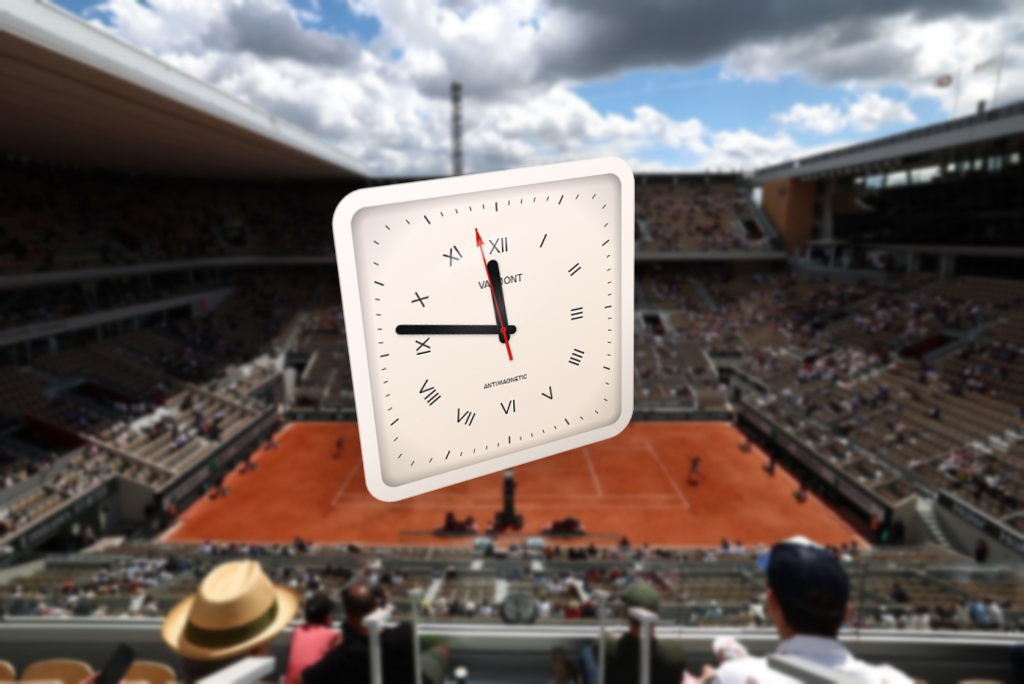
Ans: {"hour": 11, "minute": 46, "second": 58}
